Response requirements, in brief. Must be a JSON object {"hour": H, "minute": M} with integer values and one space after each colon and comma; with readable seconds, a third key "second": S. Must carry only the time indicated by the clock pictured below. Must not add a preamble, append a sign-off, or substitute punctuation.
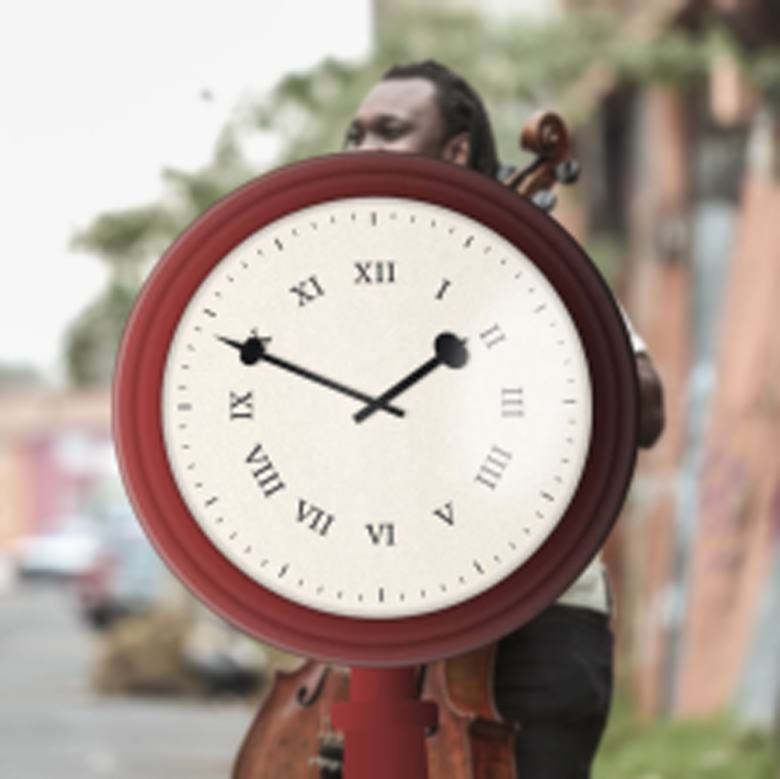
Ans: {"hour": 1, "minute": 49}
